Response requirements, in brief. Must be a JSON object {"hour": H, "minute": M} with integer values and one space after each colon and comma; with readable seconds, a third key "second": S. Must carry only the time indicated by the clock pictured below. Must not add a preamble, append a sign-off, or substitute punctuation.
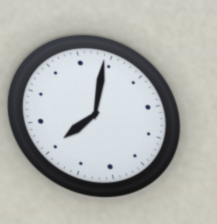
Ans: {"hour": 8, "minute": 4}
